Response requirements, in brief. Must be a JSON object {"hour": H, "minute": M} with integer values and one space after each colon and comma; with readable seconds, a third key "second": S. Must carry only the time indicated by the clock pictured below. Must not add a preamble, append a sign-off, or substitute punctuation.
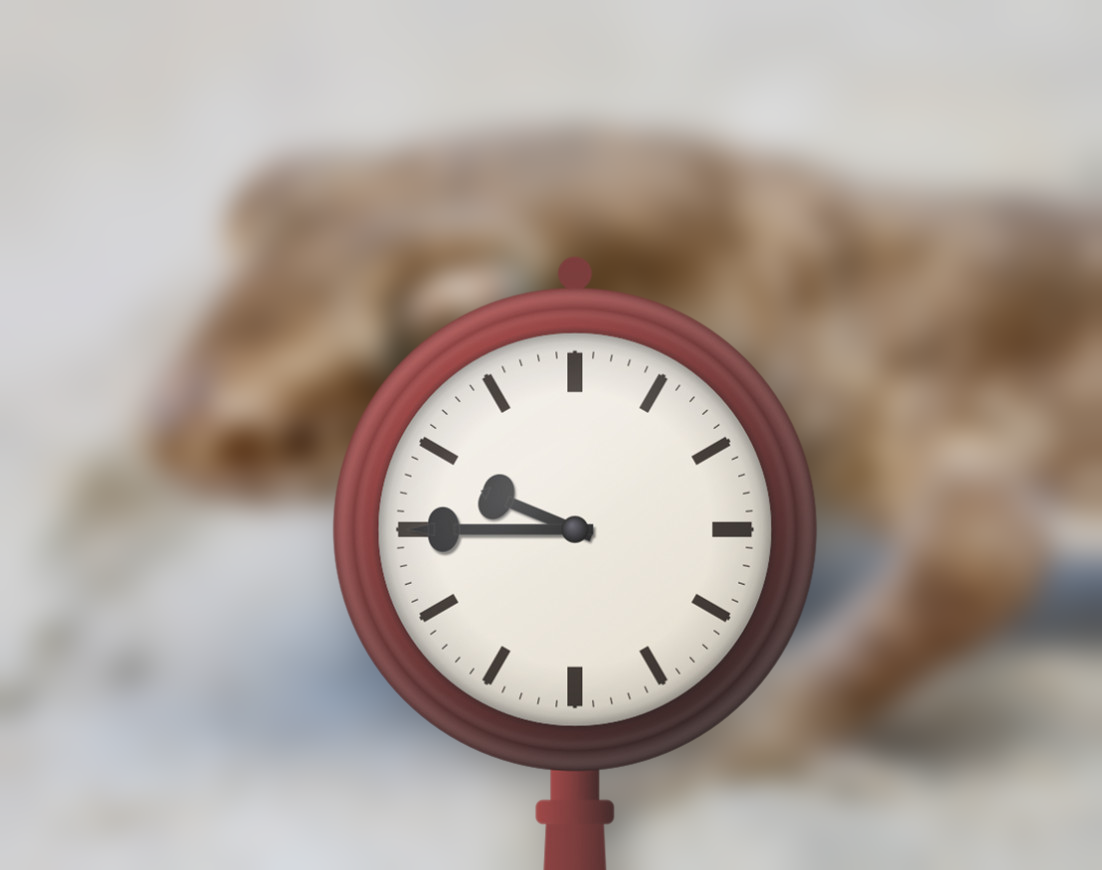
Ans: {"hour": 9, "minute": 45}
